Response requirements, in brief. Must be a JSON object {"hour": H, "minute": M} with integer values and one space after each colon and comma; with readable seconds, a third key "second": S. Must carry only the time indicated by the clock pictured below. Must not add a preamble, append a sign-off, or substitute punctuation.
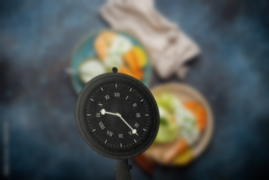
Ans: {"hour": 9, "minute": 23}
